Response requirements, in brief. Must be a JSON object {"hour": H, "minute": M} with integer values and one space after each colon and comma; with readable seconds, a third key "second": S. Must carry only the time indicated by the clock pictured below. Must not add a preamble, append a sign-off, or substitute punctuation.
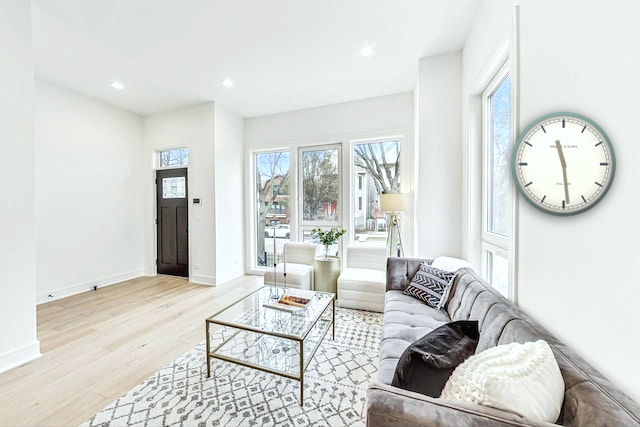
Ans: {"hour": 11, "minute": 29}
